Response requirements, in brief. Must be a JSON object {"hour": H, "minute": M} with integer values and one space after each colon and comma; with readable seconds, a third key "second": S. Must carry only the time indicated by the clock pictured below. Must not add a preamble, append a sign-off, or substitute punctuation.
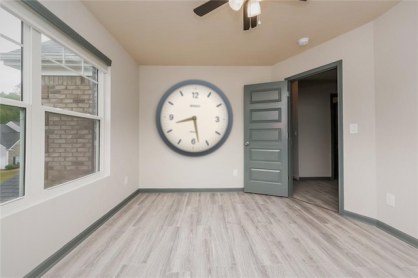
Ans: {"hour": 8, "minute": 28}
